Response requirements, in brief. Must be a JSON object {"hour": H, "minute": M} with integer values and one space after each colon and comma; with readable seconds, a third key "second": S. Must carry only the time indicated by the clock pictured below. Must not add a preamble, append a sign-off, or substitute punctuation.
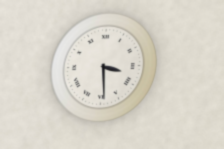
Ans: {"hour": 3, "minute": 29}
